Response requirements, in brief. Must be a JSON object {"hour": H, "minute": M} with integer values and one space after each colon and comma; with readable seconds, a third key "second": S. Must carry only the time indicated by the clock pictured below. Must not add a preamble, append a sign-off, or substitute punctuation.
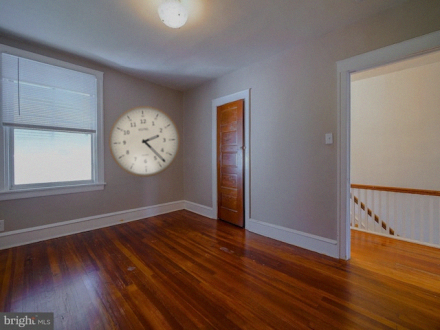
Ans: {"hour": 2, "minute": 23}
